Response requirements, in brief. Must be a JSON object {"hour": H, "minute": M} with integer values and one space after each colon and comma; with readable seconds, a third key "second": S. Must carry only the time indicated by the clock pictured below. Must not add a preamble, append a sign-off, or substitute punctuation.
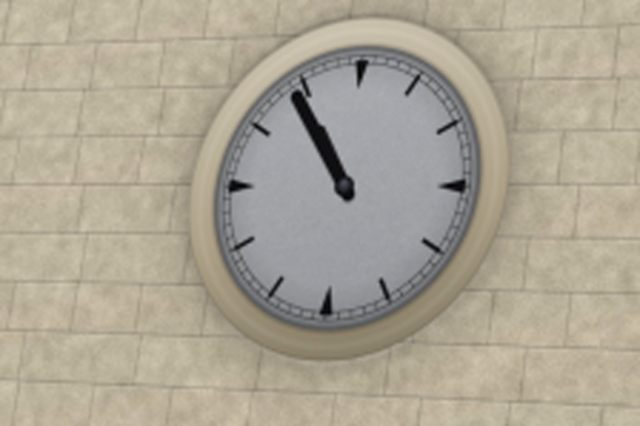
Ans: {"hour": 10, "minute": 54}
